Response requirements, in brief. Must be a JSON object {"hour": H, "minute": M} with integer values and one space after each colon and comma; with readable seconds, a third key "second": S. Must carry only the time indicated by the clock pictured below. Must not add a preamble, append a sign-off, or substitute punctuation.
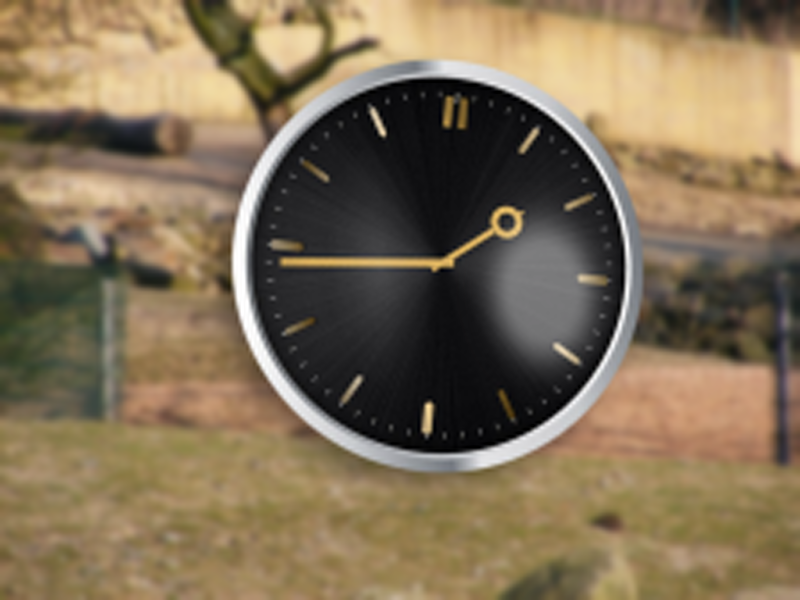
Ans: {"hour": 1, "minute": 44}
